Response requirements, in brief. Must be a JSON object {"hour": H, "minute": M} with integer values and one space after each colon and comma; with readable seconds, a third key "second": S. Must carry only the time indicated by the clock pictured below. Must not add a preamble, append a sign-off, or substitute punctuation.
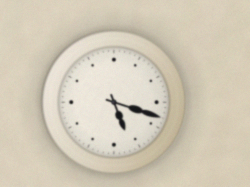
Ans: {"hour": 5, "minute": 18}
